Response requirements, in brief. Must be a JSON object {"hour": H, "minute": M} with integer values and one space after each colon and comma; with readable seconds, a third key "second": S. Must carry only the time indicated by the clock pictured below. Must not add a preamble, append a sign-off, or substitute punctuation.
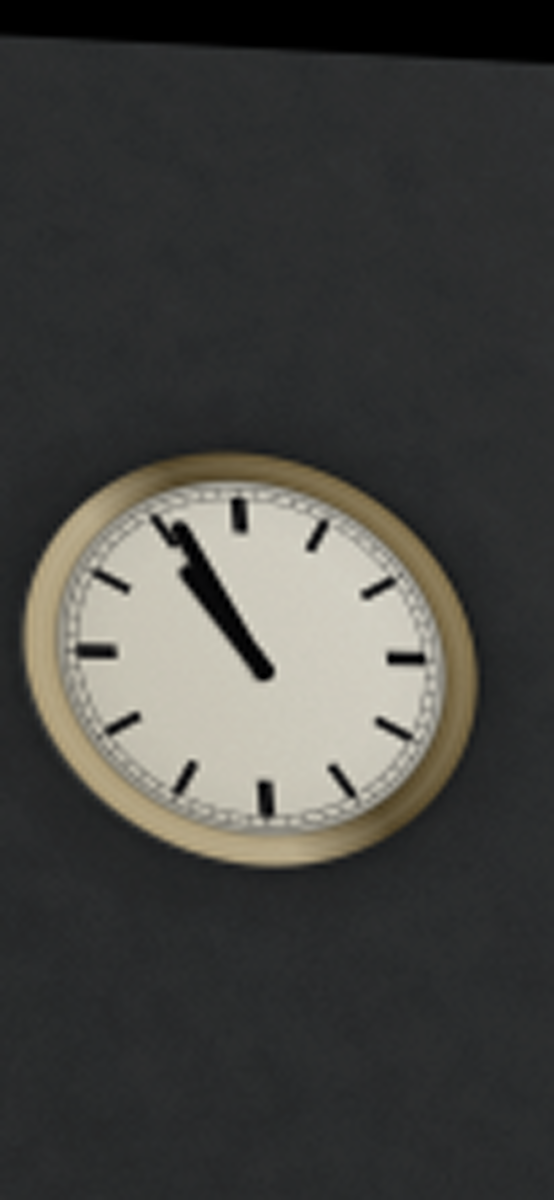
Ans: {"hour": 10, "minute": 56}
